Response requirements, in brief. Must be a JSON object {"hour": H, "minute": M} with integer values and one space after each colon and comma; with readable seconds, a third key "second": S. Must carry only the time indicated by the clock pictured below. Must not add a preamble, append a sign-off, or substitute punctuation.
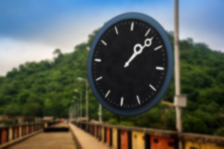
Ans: {"hour": 1, "minute": 7}
